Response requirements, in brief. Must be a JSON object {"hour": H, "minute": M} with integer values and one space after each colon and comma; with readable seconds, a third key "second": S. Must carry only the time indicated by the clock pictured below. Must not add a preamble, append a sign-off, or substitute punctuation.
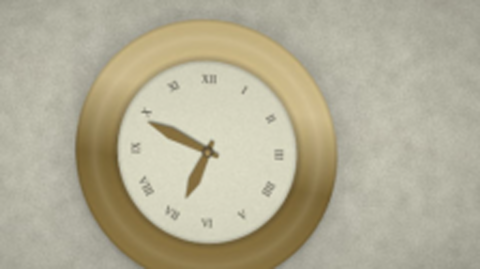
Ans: {"hour": 6, "minute": 49}
